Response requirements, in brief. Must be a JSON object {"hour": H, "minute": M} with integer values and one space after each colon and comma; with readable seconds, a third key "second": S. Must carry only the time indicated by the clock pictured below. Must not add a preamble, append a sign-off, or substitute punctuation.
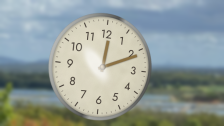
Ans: {"hour": 12, "minute": 11}
